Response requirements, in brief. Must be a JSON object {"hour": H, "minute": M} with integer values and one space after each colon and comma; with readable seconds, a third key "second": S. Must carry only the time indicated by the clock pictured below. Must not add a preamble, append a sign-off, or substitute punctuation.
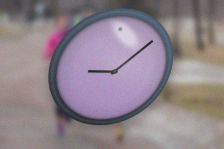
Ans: {"hour": 9, "minute": 8}
